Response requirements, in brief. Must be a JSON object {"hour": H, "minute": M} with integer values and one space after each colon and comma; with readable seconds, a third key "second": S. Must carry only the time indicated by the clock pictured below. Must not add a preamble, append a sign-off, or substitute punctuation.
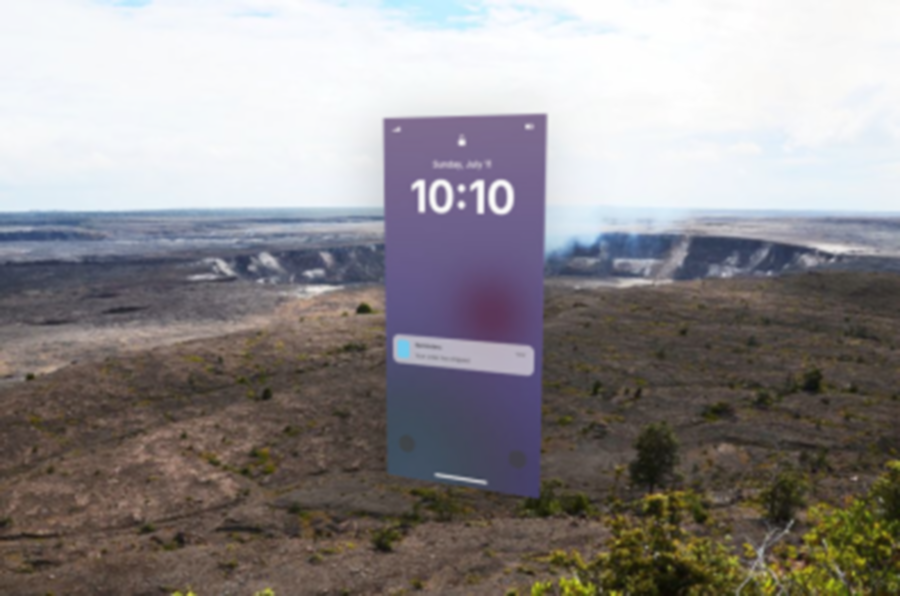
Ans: {"hour": 10, "minute": 10}
